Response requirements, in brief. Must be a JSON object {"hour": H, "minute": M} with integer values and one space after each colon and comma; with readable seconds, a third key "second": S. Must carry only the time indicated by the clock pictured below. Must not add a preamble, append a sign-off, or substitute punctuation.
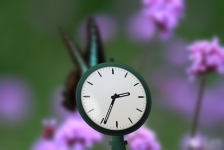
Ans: {"hour": 2, "minute": 34}
